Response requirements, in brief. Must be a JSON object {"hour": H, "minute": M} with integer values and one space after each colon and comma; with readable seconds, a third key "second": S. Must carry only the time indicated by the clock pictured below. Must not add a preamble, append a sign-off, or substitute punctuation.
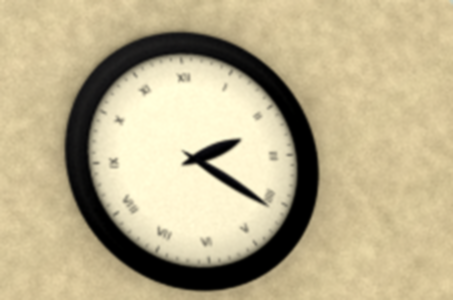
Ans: {"hour": 2, "minute": 21}
